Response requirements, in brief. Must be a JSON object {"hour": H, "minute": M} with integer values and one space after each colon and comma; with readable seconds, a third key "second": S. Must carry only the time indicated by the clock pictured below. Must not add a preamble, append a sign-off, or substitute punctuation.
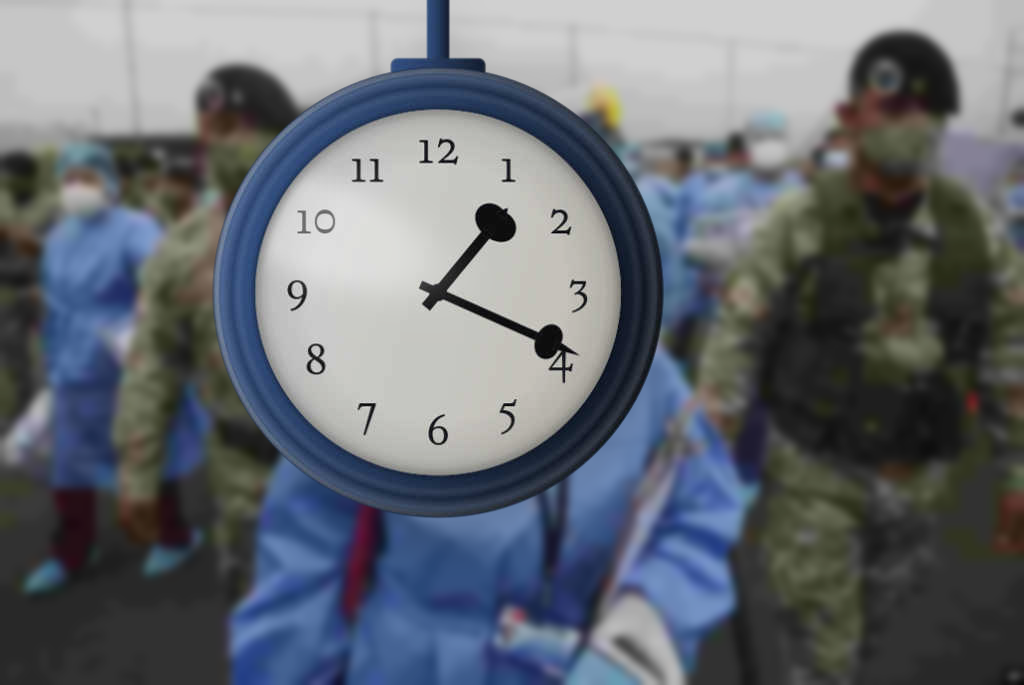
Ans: {"hour": 1, "minute": 19}
